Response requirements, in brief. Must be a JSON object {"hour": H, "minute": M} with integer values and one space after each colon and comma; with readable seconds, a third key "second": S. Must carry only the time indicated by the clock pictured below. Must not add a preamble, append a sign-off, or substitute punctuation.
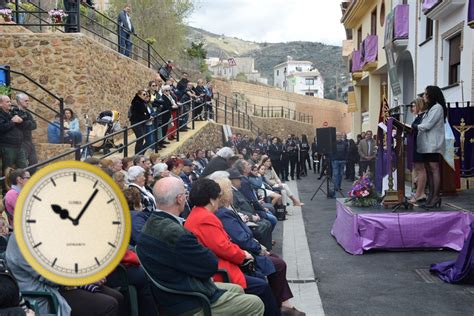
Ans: {"hour": 10, "minute": 6}
